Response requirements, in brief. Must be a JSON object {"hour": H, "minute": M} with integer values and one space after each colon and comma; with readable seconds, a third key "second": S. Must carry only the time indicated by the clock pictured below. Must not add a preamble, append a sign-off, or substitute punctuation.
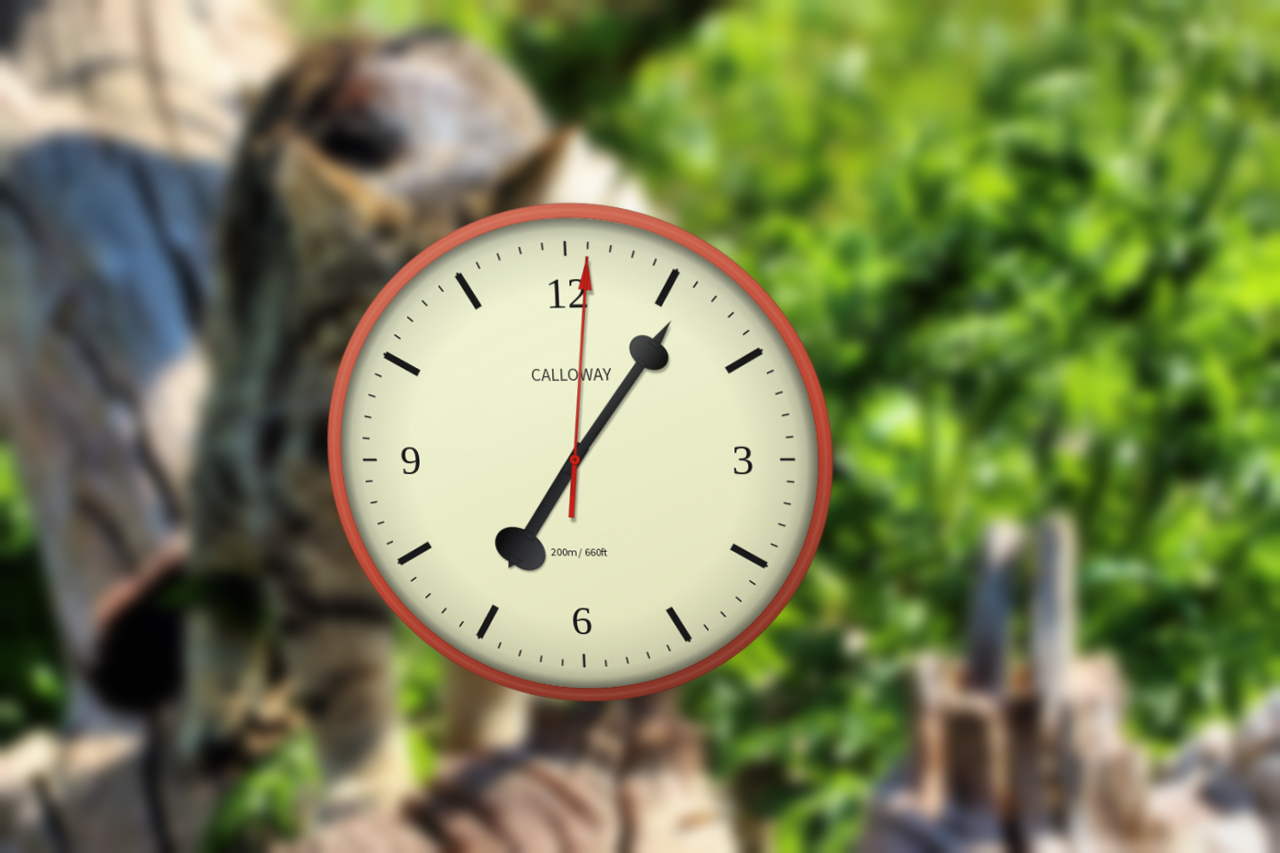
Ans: {"hour": 7, "minute": 6, "second": 1}
